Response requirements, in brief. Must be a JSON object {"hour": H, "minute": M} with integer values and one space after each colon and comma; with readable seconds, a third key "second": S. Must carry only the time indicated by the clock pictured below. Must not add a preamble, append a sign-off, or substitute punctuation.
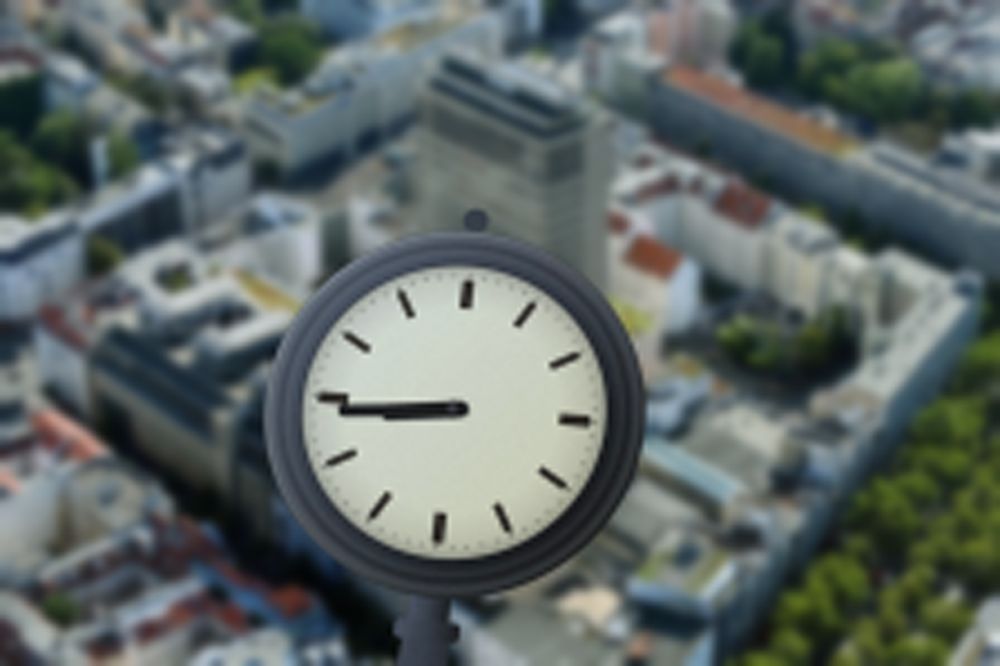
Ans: {"hour": 8, "minute": 44}
